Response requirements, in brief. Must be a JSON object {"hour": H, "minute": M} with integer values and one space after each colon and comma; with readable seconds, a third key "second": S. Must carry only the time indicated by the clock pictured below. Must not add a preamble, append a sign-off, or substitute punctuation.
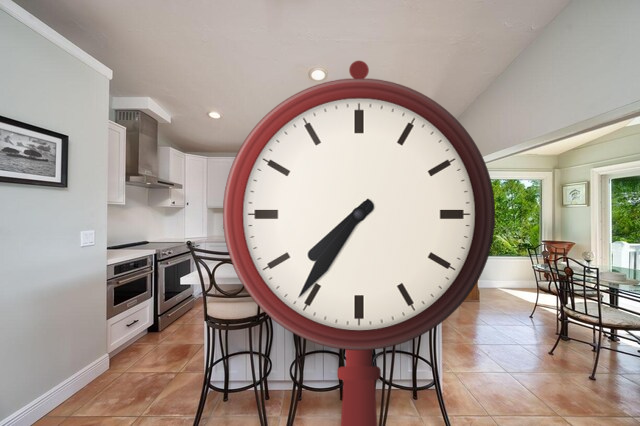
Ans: {"hour": 7, "minute": 36}
